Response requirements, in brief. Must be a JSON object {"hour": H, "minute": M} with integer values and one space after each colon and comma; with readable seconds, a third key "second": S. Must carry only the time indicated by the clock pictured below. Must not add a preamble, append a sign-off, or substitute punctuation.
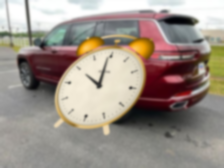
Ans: {"hour": 9, "minute": 59}
